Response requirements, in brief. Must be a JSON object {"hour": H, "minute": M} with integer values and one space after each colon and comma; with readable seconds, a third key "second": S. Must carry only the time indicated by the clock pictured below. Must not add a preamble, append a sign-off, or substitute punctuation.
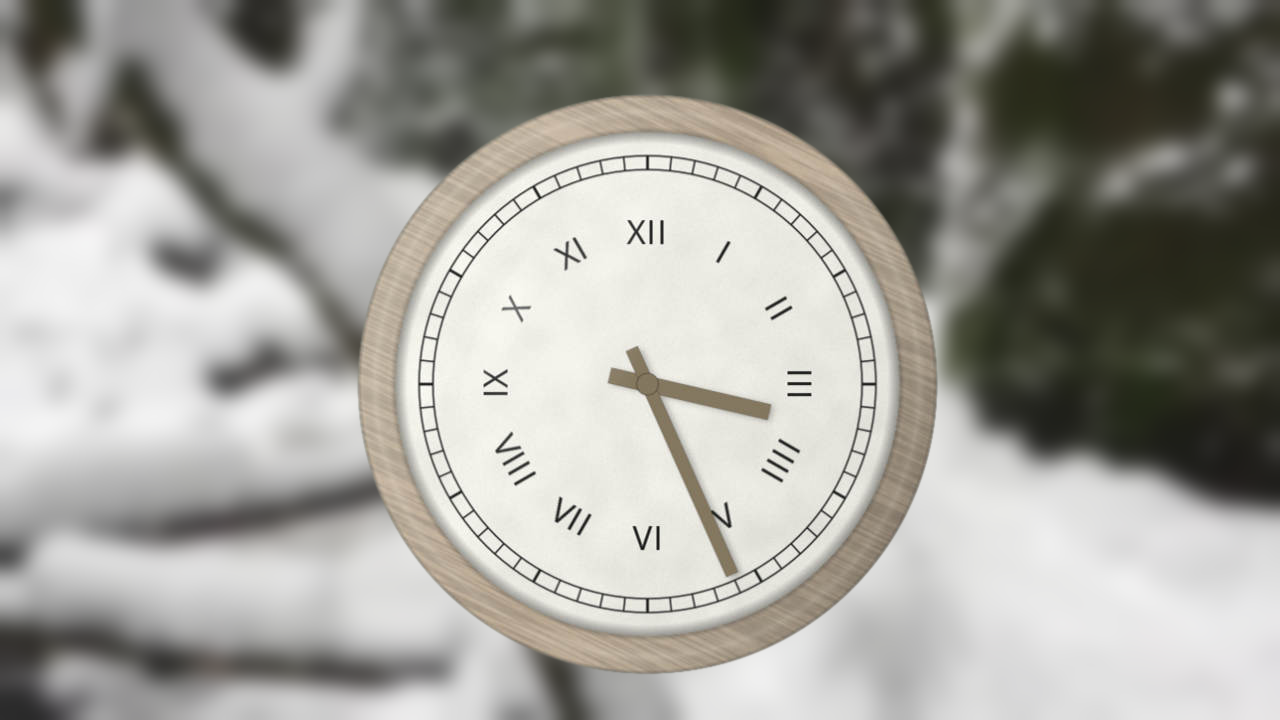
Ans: {"hour": 3, "minute": 26}
